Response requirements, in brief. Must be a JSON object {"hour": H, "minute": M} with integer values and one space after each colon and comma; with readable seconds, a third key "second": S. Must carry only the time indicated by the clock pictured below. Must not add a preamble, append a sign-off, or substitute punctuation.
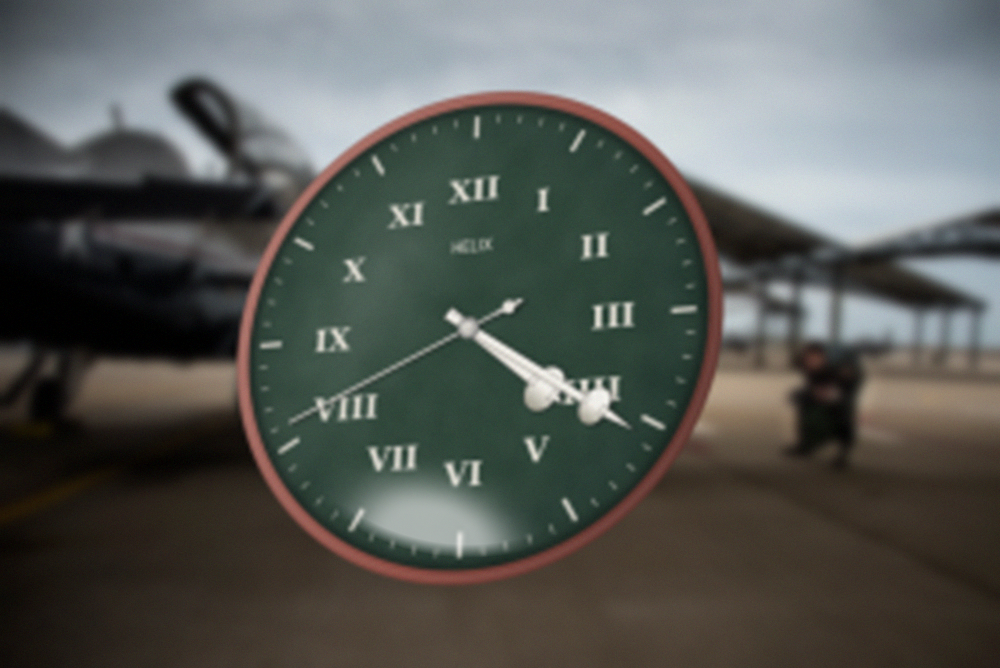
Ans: {"hour": 4, "minute": 20, "second": 41}
